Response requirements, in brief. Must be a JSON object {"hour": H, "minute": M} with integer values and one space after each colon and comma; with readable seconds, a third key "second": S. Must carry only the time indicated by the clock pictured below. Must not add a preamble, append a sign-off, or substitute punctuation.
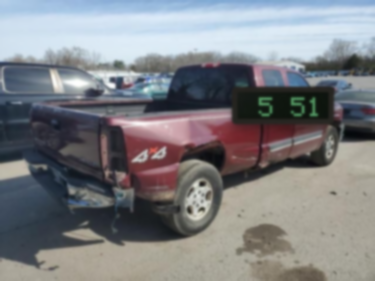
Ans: {"hour": 5, "minute": 51}
